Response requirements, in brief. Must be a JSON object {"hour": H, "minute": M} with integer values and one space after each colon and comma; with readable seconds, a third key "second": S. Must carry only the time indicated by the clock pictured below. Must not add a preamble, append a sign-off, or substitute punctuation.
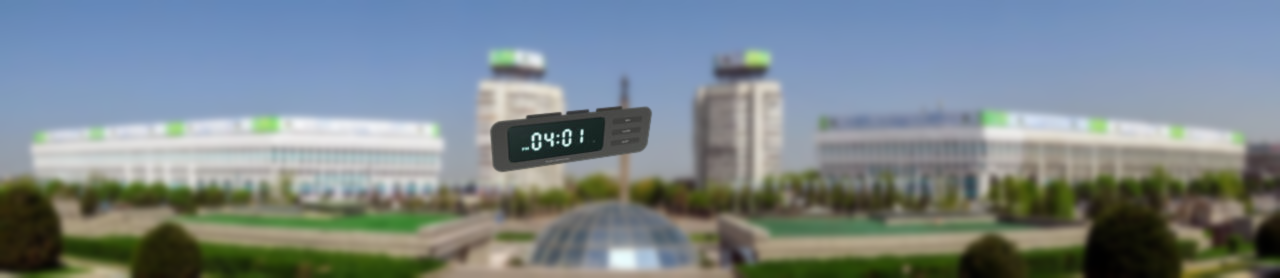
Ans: {"hour": 4, "minute": 1}
